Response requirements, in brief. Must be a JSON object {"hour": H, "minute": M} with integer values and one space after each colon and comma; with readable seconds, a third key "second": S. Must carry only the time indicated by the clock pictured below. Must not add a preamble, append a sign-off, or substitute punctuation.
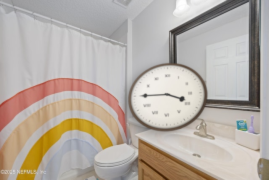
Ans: {"hour": 3, "minute": 45}
